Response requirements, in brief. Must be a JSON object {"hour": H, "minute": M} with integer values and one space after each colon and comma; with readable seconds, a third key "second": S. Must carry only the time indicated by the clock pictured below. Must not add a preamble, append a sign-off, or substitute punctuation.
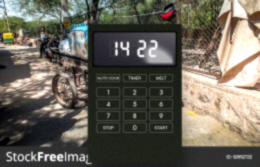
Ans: {"hour": 14, "minute": 22}
